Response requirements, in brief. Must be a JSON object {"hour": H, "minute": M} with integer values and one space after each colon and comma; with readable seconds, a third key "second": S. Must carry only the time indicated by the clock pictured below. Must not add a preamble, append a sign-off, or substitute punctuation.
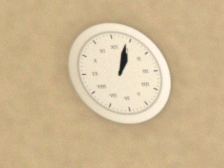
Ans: {"hour": 1, "minute": 4}
